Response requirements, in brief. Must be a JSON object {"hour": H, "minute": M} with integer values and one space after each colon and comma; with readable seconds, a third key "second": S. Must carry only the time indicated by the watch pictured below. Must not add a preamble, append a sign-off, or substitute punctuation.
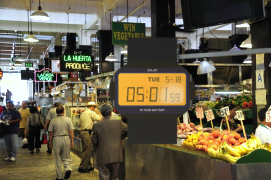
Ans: {"hour": 5, "minute": 1, "second": 59}
